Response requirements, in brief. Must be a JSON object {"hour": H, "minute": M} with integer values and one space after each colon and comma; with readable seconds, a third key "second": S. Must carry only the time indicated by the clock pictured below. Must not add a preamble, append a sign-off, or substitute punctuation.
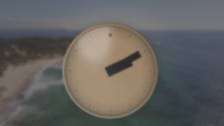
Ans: {"hour": 2, "minute": 10}
